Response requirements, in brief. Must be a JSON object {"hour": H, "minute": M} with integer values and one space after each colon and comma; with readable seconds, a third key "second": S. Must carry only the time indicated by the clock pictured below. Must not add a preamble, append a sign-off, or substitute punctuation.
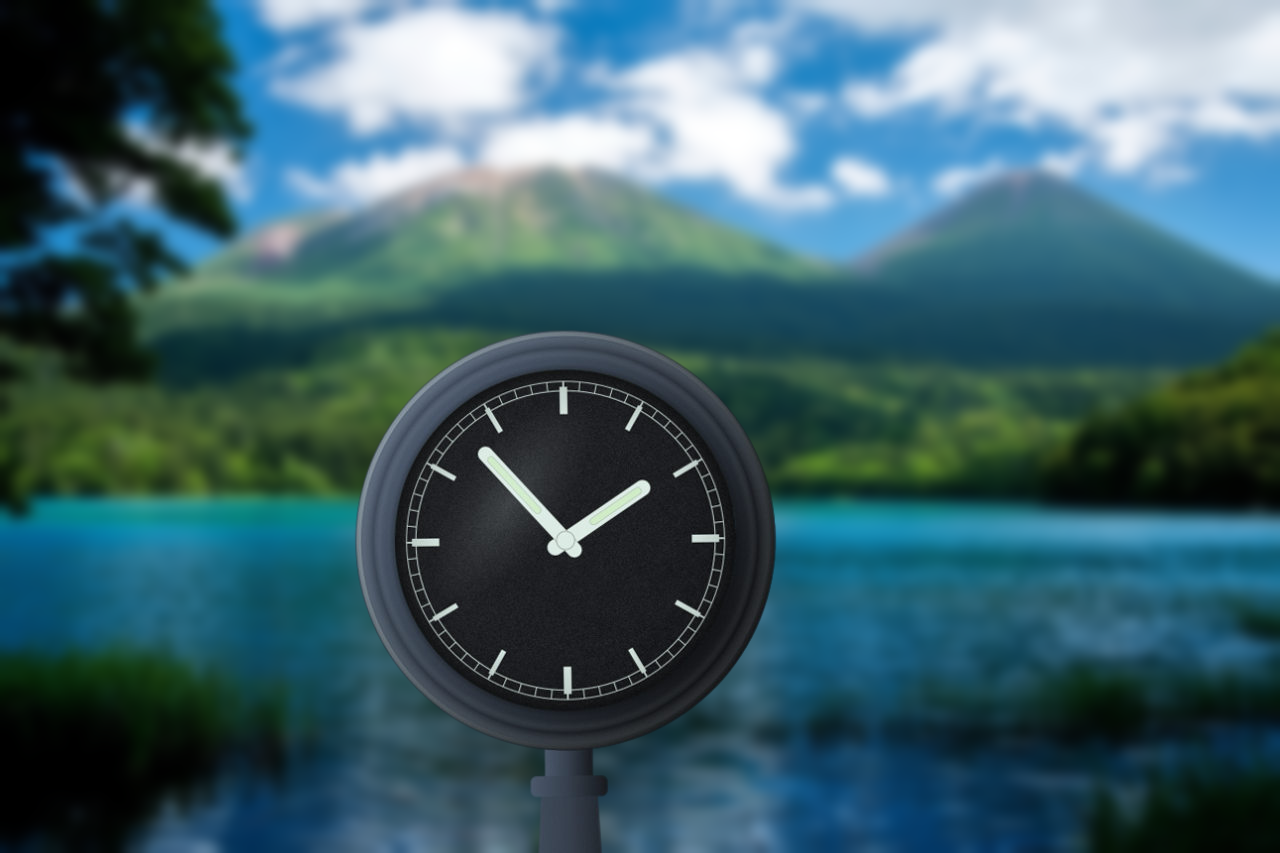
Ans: {"hour": 1, "minute": 53}
